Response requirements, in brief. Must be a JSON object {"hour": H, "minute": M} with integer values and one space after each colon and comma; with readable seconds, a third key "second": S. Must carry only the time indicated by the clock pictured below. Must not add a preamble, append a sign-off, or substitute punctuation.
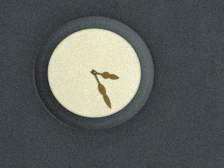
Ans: {"hour": 3, "minute": 26}
